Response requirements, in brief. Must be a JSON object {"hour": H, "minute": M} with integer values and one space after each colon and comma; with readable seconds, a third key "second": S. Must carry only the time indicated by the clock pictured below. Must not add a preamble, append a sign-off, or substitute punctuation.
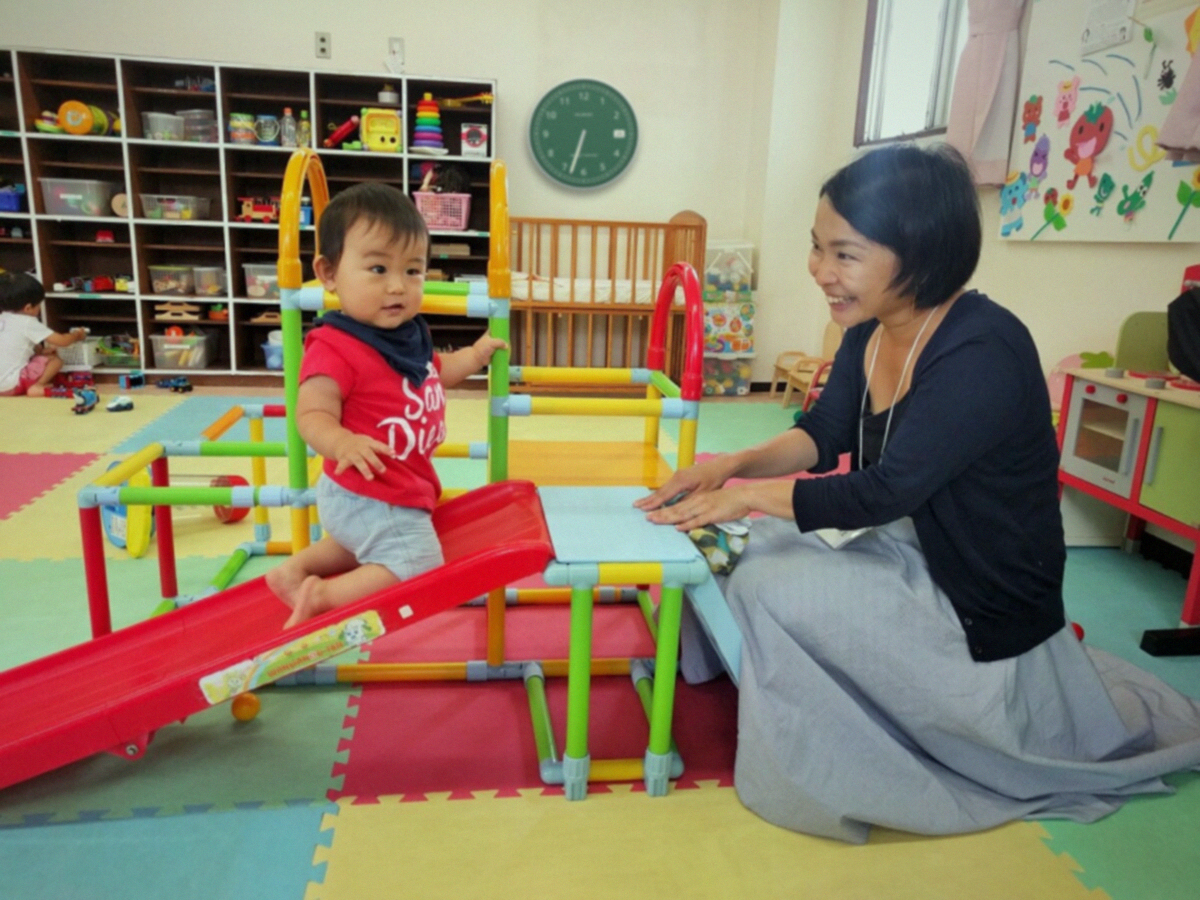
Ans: {"hour": 6, "minute": 33}
